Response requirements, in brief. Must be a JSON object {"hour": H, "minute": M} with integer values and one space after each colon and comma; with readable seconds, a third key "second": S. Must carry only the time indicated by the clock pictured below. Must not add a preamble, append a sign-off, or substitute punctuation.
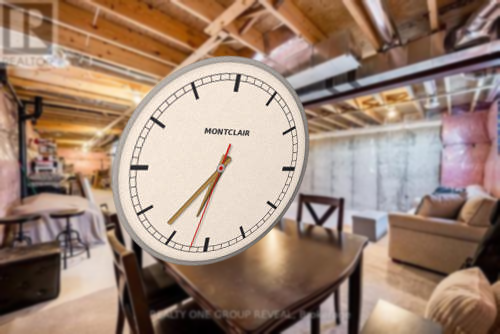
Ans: {"hour": 6, "minute": 36, "second": 32}
